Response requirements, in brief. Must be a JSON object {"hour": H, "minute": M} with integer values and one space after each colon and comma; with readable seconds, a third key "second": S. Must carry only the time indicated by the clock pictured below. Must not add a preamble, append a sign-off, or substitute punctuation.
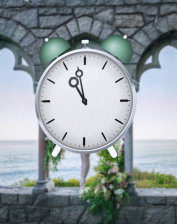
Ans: {"hour": 10, "minute": 58}
